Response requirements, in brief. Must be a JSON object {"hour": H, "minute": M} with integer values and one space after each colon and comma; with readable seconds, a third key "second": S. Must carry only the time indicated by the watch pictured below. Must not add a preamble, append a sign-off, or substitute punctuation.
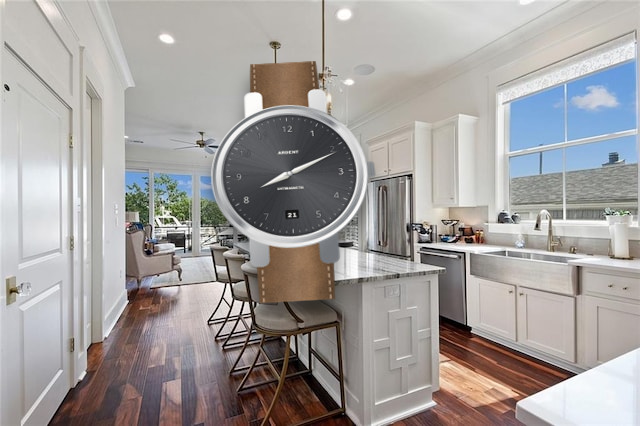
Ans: {"hour": 8, "minute": 11}
